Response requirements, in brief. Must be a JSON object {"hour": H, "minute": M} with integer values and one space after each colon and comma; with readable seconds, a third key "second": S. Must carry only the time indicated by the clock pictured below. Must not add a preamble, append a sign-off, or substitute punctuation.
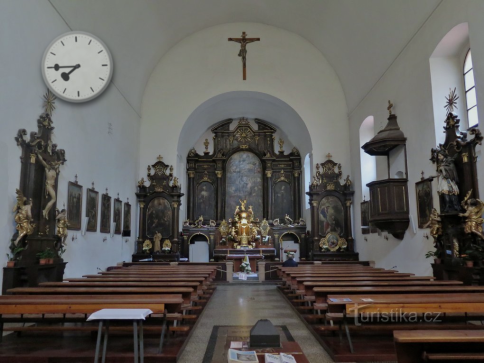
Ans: {"hour": 7, "minute": 45}
